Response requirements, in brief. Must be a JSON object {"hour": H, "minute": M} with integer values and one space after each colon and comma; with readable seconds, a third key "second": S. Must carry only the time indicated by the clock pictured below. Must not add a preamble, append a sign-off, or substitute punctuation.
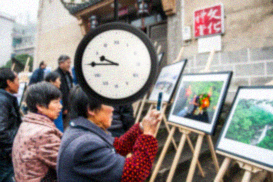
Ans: {"hour": 9, "minute": 45}
